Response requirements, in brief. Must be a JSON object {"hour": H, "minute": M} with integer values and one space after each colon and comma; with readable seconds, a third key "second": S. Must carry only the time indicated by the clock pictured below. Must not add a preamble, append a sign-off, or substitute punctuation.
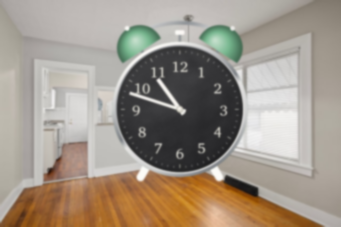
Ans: {"hour": 10, "minute": 48}
